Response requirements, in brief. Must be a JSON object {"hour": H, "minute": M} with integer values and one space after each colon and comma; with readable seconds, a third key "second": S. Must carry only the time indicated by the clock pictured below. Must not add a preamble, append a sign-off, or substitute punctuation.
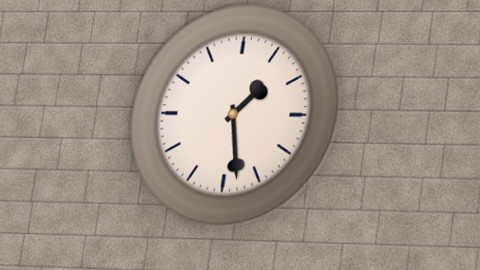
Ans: {"hour": 1, "minute": 28}
